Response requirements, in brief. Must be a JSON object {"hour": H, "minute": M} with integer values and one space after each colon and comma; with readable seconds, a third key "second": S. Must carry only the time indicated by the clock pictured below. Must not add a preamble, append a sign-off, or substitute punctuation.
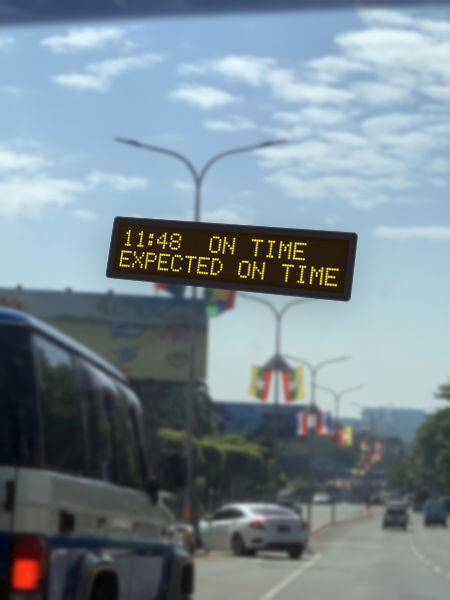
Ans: {"hour": 11, "minute": 48}
